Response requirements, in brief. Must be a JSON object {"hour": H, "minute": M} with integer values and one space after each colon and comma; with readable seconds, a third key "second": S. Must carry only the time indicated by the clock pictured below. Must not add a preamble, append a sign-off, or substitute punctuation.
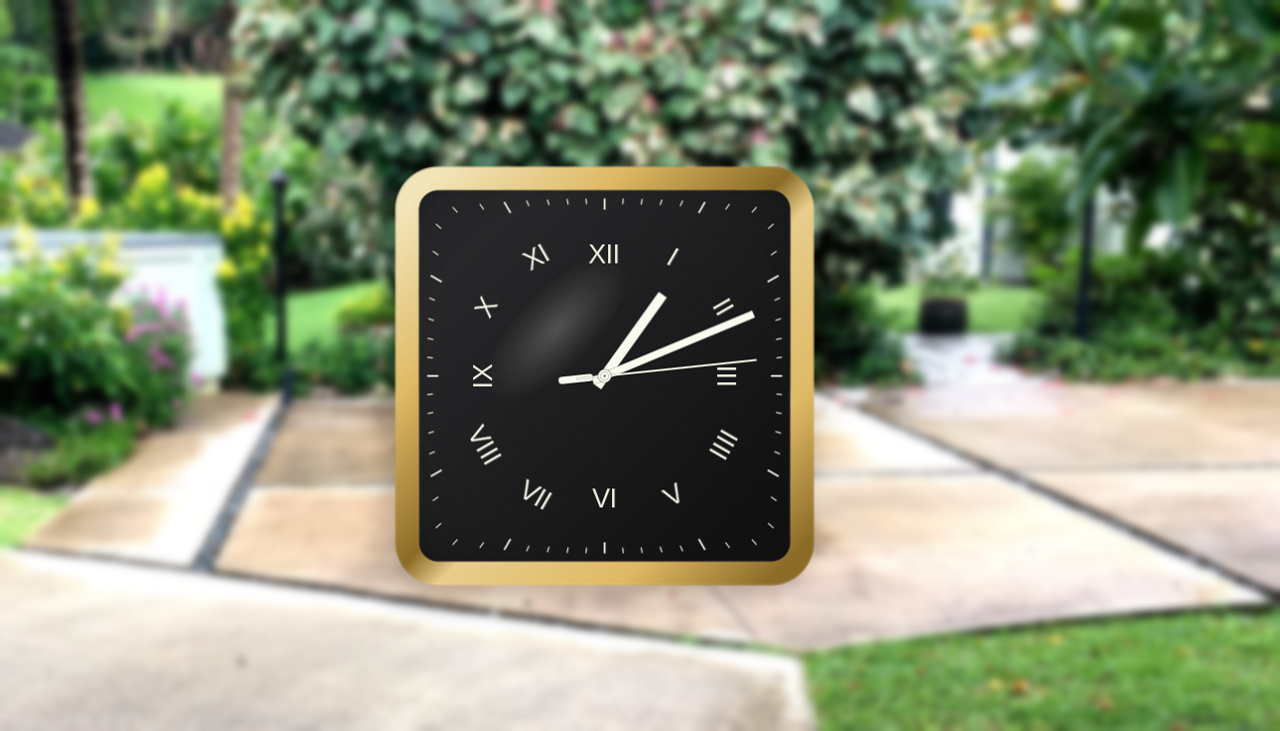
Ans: {"hour": 1, "minute": 11, "second": 14}
